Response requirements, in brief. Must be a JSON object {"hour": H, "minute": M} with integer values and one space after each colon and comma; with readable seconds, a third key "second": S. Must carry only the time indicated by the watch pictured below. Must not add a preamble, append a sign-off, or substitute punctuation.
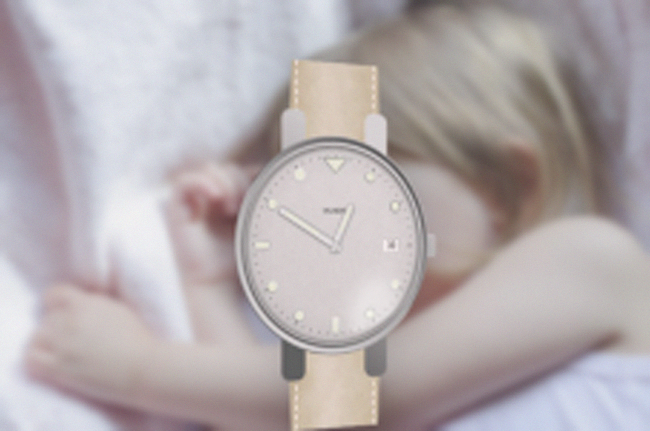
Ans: {"hour": 12, "minute": 50}
